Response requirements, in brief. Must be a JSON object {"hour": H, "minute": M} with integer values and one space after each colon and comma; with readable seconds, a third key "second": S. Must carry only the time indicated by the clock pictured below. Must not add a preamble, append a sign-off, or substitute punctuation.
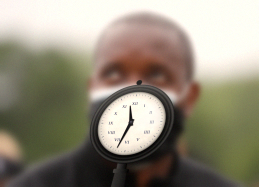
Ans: {"hour": 11, "minute": 33}
